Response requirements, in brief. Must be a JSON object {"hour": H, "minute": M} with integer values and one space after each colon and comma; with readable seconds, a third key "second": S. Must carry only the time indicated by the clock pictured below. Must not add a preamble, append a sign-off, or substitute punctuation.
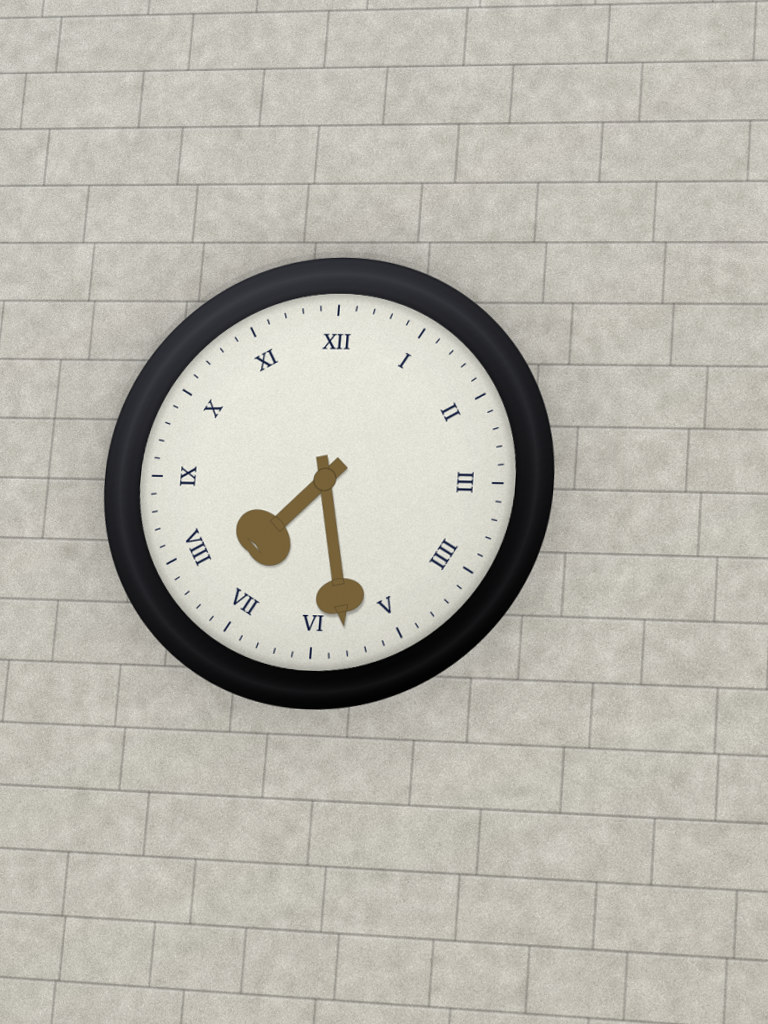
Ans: {"hour": 7, "minute": 28}
